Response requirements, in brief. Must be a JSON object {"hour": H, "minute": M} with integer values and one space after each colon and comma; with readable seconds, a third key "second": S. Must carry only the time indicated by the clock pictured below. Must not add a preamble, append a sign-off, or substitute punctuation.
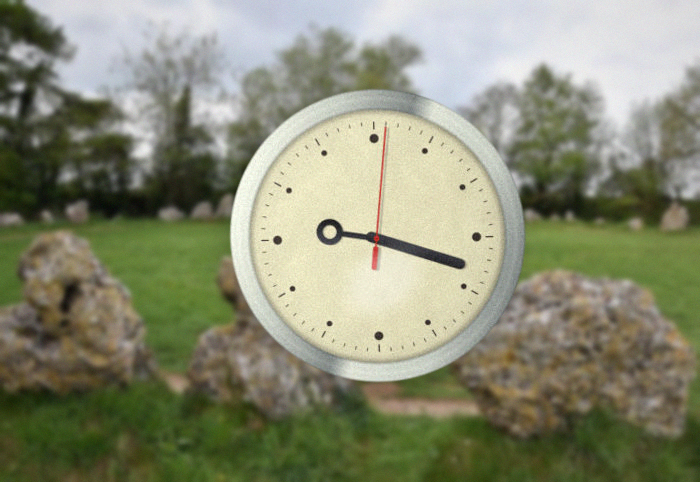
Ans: {"hour": 9, "minute": 18, "second": 1}
